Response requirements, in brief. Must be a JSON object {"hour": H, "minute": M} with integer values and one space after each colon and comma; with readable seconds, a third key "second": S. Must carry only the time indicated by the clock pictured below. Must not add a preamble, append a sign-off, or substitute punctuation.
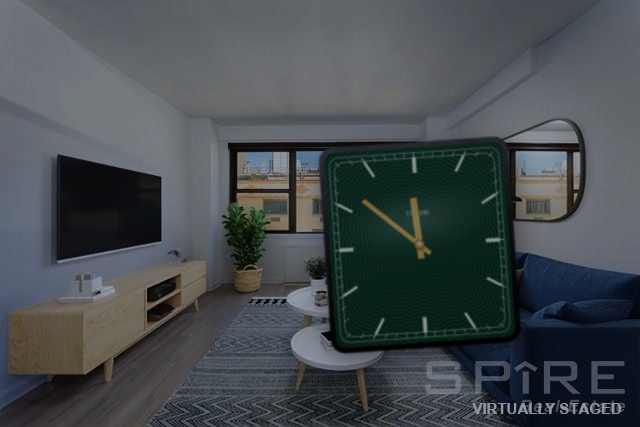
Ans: {"hour": 11, "minute": 52}
